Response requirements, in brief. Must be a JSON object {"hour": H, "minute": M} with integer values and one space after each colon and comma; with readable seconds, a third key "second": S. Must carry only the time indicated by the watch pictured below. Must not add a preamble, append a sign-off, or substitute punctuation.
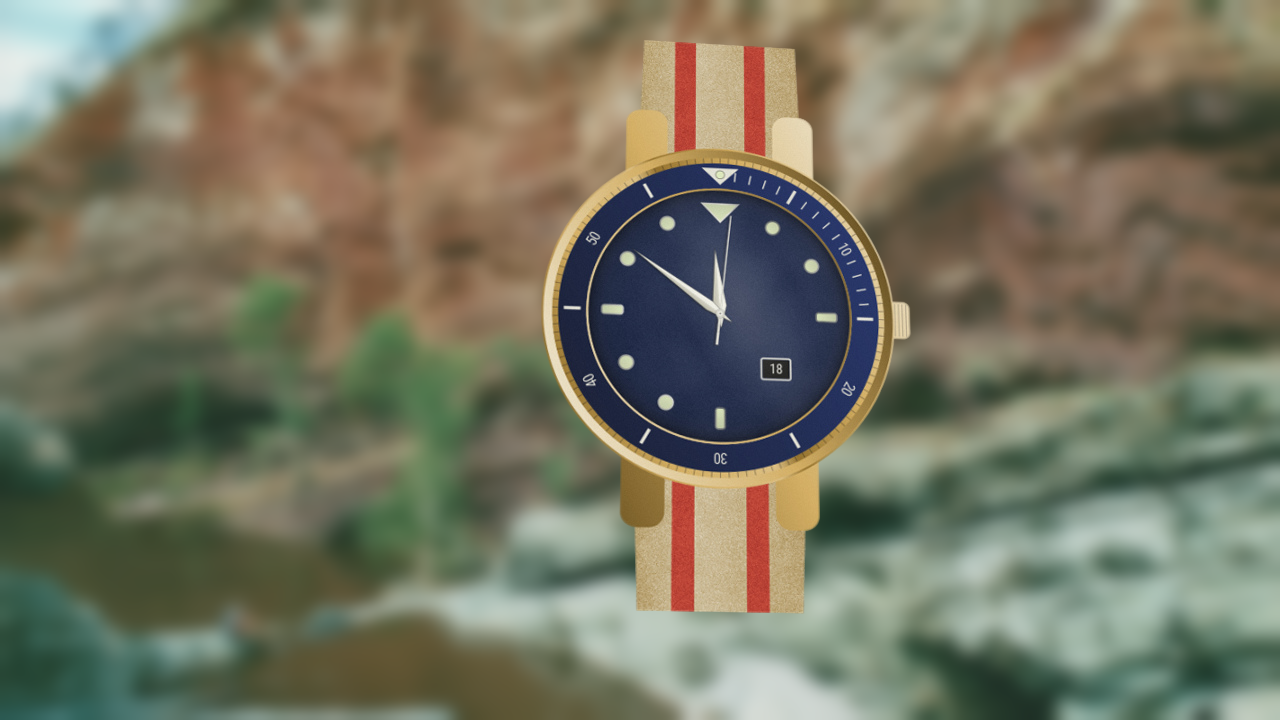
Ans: {"hour": 11, "minute": 51, "second": 1}
